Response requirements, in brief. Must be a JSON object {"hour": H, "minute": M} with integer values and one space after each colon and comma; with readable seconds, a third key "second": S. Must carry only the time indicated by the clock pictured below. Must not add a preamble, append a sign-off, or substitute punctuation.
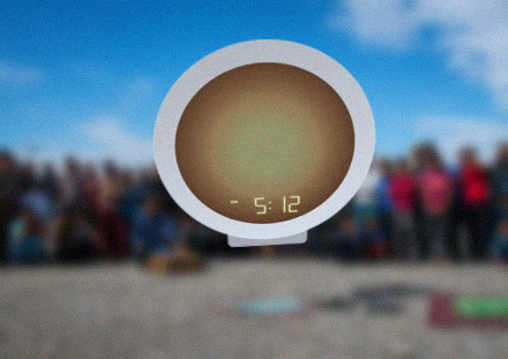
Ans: {"hour": 5, "minute": 12}
